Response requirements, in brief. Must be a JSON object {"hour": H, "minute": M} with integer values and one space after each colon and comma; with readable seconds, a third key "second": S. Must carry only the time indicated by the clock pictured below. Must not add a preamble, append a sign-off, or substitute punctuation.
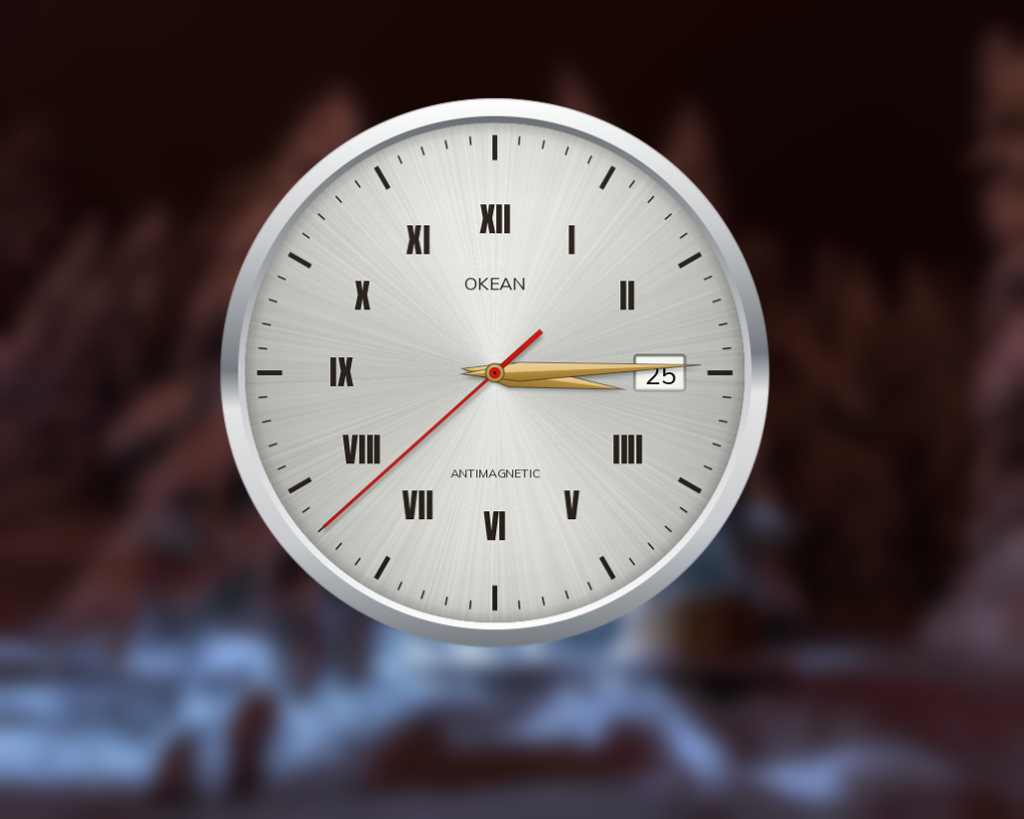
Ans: {"hour": 3, "minute": 14, "second": 38}
